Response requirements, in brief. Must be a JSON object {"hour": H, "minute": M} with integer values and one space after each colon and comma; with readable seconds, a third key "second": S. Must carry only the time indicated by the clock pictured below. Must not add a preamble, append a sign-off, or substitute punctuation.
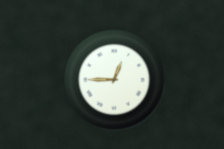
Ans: {"hour": 12, "minute": 45}
